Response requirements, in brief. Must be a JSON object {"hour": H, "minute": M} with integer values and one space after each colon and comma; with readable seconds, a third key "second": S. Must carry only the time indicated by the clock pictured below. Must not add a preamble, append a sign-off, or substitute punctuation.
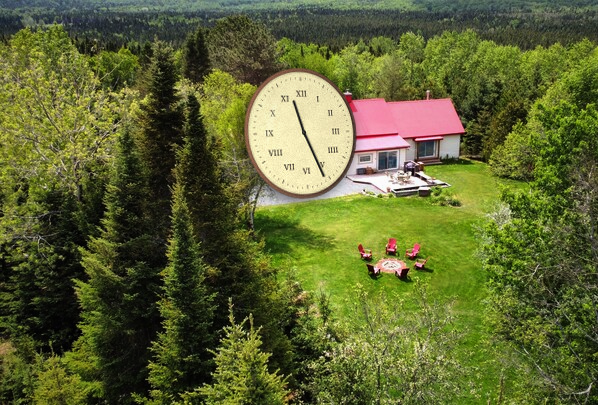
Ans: {"hour": 11, "minute": 26}
